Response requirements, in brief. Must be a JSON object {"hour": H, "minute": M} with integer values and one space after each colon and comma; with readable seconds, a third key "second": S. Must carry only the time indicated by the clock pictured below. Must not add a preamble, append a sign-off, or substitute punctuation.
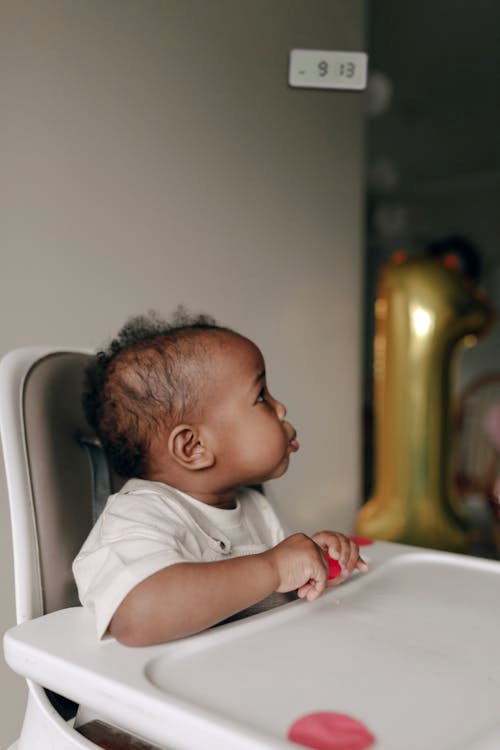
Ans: {"hour": 9, "minute": 13}
